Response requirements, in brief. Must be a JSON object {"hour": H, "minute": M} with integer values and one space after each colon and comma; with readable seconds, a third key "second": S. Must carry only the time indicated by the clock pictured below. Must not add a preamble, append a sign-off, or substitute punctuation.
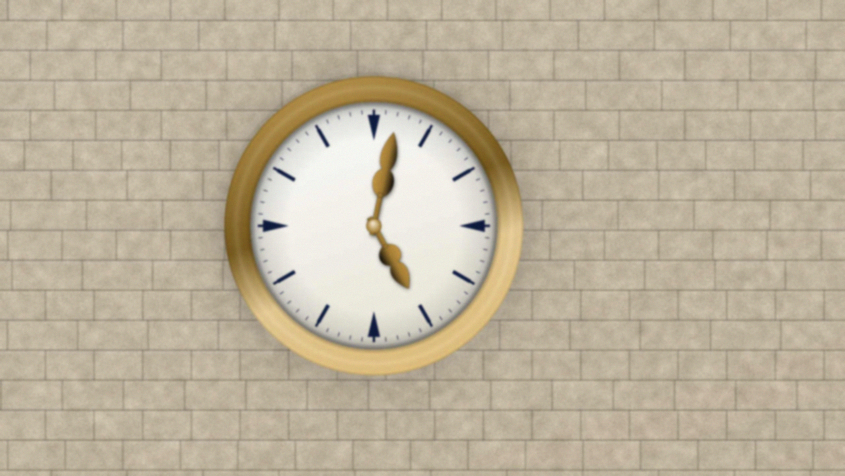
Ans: {"hour": 5, "minute": 2}
